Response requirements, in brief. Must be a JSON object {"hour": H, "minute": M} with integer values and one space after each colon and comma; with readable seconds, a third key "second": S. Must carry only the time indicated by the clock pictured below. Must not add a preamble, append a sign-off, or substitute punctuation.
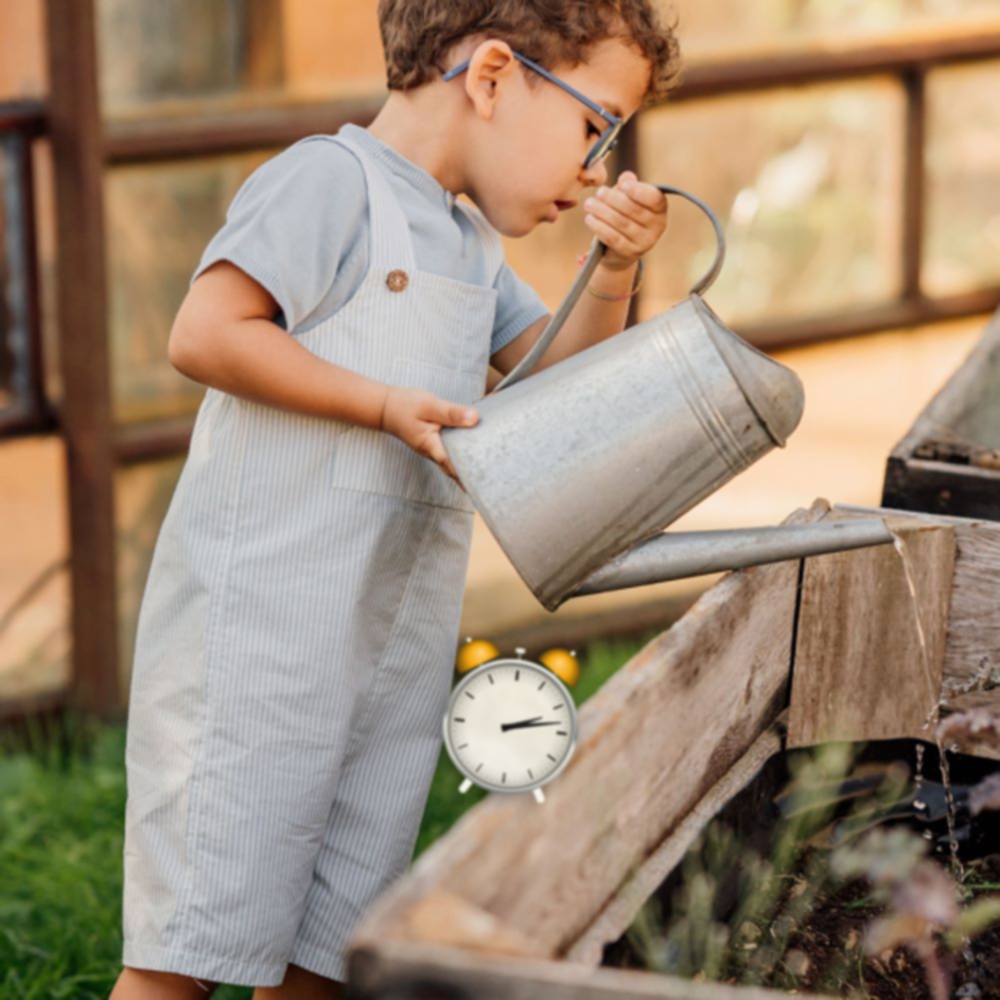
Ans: {"hour": 2, "minute": 13}
